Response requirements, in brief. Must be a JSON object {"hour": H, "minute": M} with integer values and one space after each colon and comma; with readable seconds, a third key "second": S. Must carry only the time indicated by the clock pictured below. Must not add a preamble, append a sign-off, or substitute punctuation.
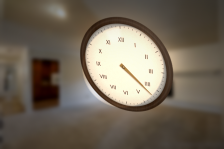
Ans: {"hour": 4, "minute": 22}
